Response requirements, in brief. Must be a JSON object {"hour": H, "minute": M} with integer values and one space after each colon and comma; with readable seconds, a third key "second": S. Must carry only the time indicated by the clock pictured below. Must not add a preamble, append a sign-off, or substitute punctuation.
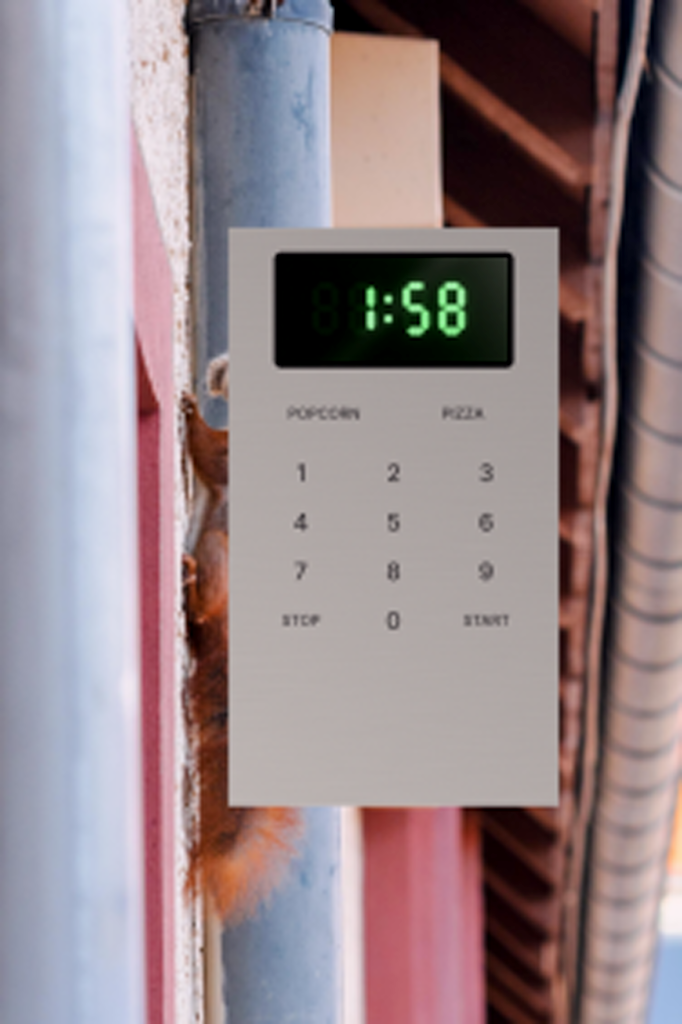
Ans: {"hour": 1, "minute": 58}
